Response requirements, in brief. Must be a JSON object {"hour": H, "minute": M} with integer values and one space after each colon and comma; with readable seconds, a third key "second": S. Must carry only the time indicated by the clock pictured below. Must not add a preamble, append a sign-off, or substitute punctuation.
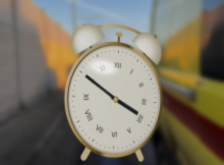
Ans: {"hour": 3, "minute": 50}
